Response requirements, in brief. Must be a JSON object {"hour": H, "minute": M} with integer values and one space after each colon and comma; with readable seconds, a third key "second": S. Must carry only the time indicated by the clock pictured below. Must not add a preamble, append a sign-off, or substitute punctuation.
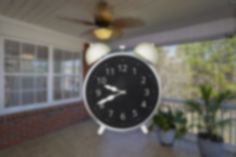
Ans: {"hour": 9, "minute": 41}
